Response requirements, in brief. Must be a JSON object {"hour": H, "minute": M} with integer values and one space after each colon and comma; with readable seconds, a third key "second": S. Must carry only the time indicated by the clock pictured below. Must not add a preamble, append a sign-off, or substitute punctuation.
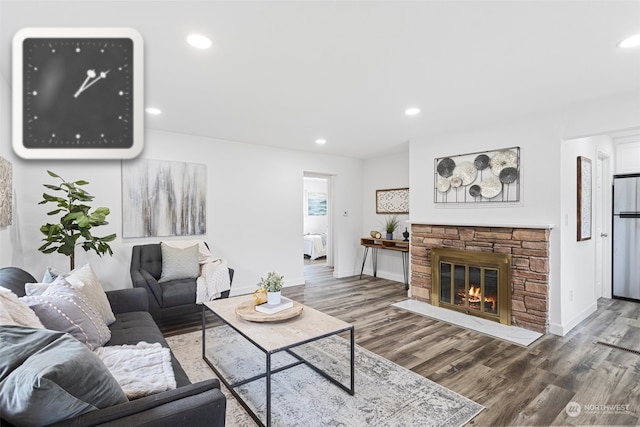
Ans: {"hour": 1, "minute": 9}
